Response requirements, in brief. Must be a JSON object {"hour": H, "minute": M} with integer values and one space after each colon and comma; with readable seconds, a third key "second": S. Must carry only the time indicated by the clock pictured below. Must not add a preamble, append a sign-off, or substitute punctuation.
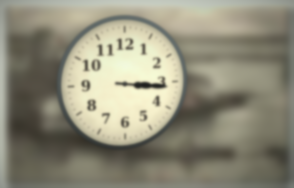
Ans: {"hour": 3, "minute": 16}
